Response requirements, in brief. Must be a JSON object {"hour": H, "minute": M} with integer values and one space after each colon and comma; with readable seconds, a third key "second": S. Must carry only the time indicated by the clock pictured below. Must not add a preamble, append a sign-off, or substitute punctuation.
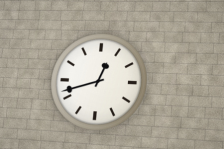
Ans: {"hour": 12, "minute": 42}
